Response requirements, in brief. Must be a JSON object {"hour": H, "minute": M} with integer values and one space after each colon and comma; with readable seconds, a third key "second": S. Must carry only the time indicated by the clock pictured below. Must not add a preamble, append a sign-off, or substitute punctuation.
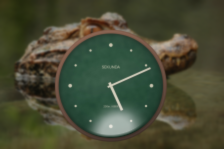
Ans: {"hour": 5, "minute": 11}
